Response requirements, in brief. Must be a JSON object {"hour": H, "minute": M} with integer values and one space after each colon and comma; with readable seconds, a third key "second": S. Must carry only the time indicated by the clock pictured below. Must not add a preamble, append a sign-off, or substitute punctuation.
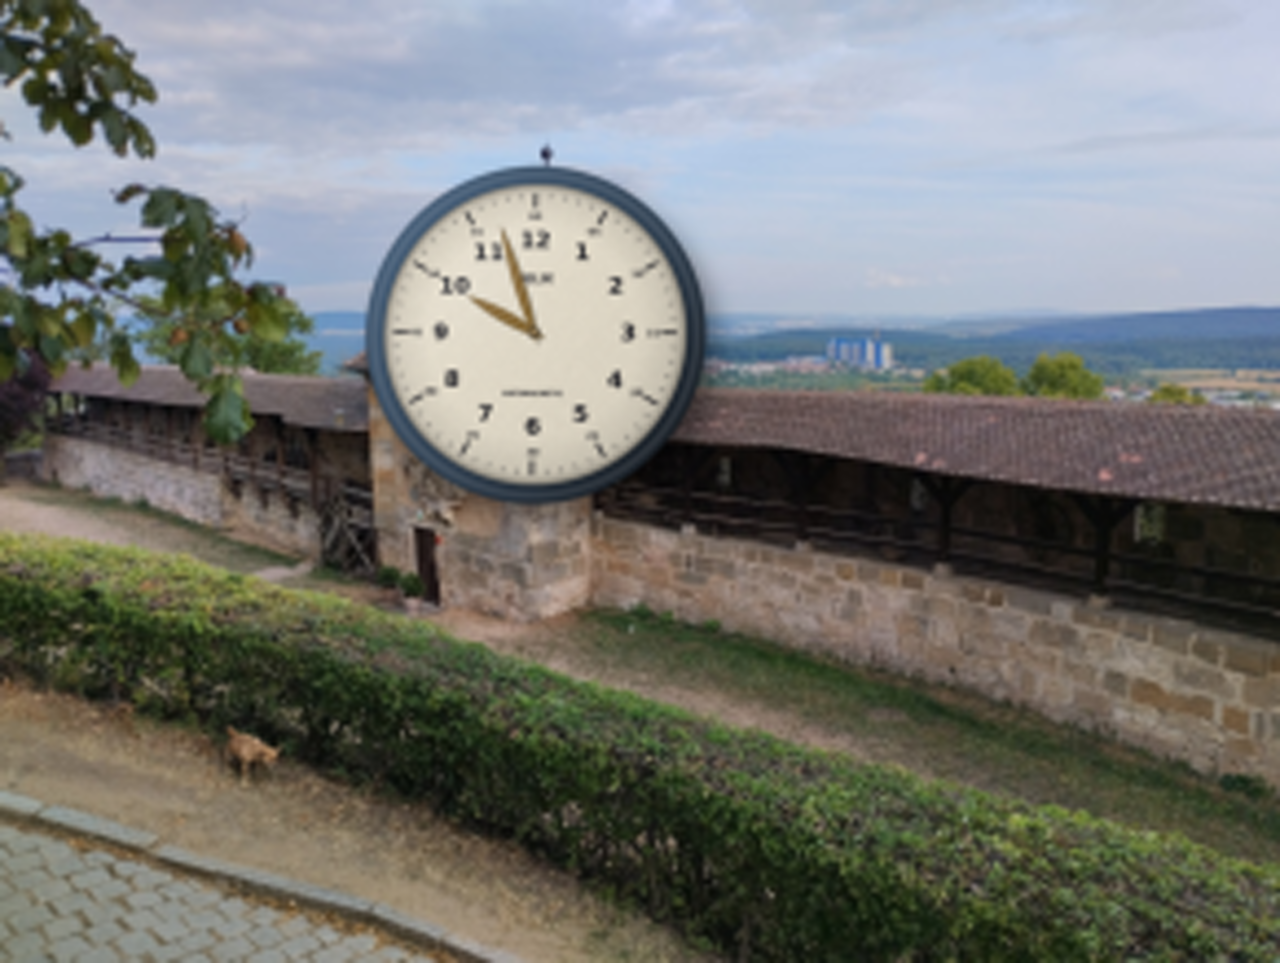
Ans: {"hour": 9, "minute": 57}
